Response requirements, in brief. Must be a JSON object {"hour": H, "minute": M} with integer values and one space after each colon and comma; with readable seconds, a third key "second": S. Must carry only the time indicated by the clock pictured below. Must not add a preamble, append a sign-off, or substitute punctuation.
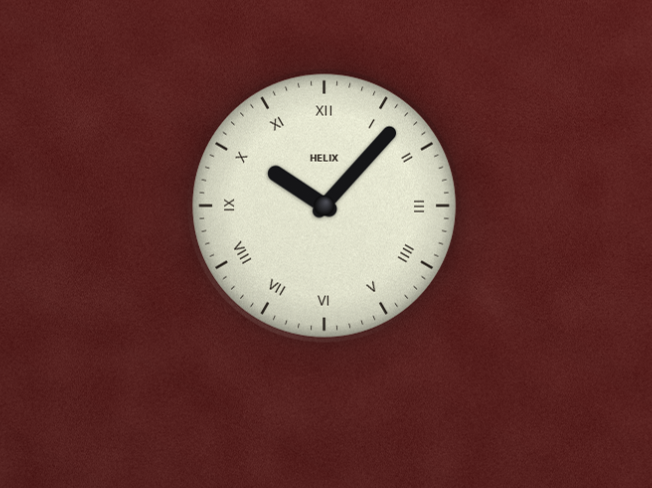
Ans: {"hour": 10, "minute": 7}
